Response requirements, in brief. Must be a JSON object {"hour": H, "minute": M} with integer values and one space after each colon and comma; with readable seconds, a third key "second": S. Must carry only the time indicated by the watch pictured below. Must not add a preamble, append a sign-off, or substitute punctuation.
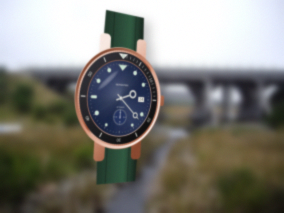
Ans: {"hour": 2, "minute": 22}
